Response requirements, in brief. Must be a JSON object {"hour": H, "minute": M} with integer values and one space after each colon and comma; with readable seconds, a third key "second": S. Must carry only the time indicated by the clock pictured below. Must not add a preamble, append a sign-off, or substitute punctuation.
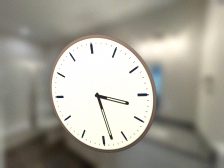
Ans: {"hour": 3, "minute": 28}
